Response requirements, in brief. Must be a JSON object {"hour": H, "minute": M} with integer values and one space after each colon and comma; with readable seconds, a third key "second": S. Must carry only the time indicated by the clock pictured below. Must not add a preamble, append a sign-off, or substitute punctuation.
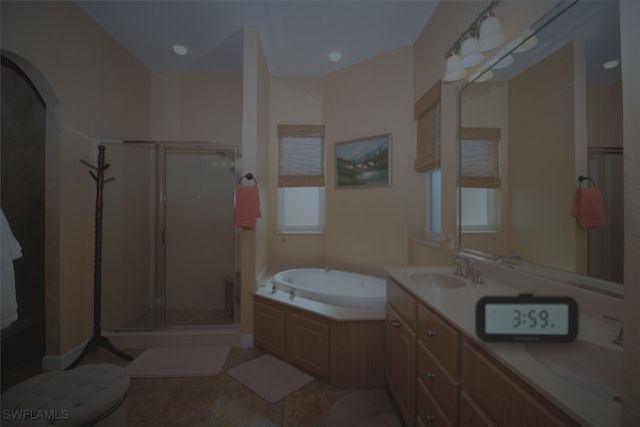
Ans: {"hour": 3, "minute": 59}
